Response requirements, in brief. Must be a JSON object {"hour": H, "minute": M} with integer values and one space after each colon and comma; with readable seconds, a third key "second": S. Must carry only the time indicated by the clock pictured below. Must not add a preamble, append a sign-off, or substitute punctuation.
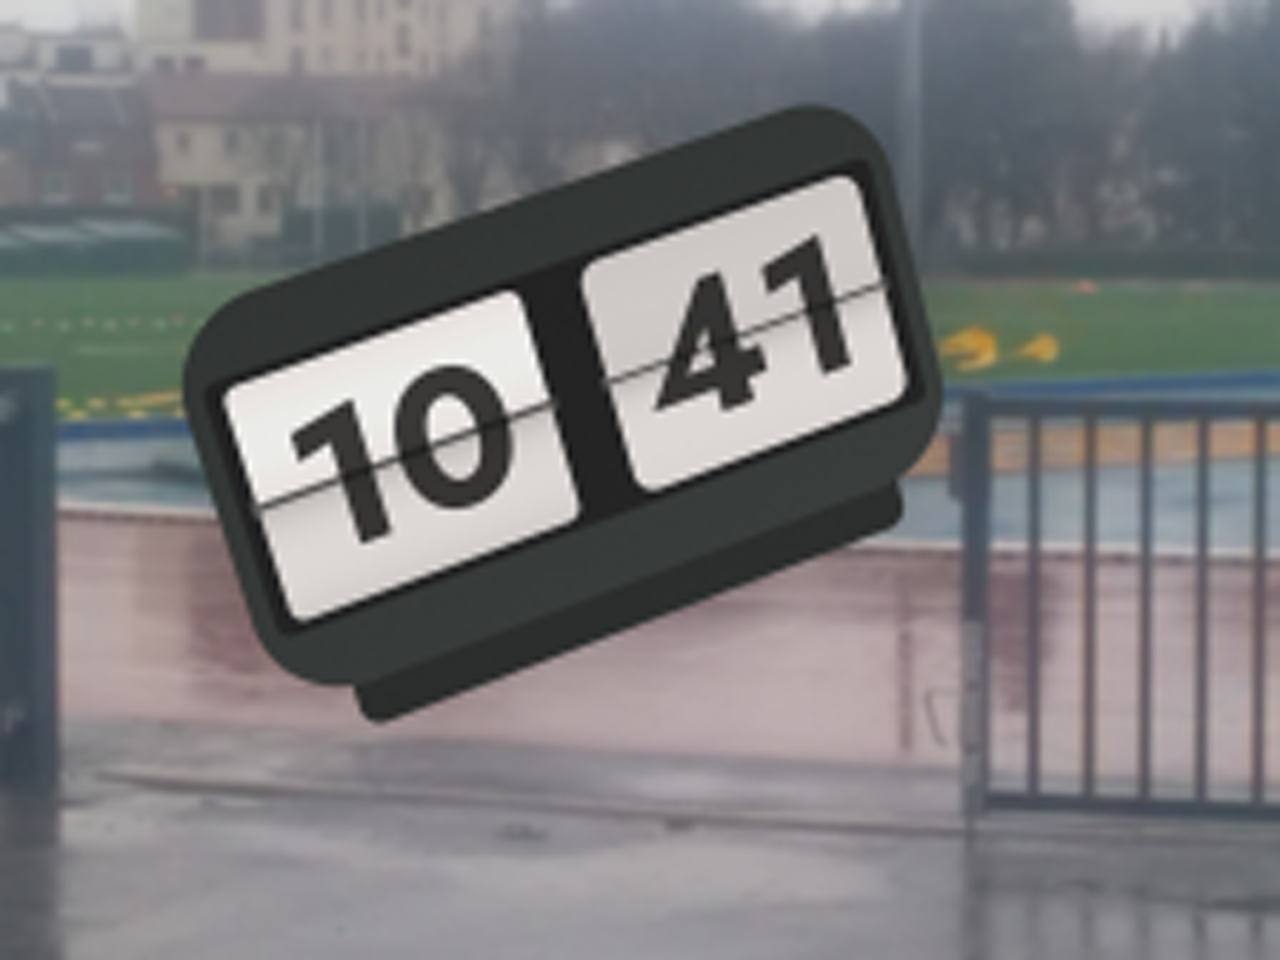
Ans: {"hour": 10, "minute": 41}
